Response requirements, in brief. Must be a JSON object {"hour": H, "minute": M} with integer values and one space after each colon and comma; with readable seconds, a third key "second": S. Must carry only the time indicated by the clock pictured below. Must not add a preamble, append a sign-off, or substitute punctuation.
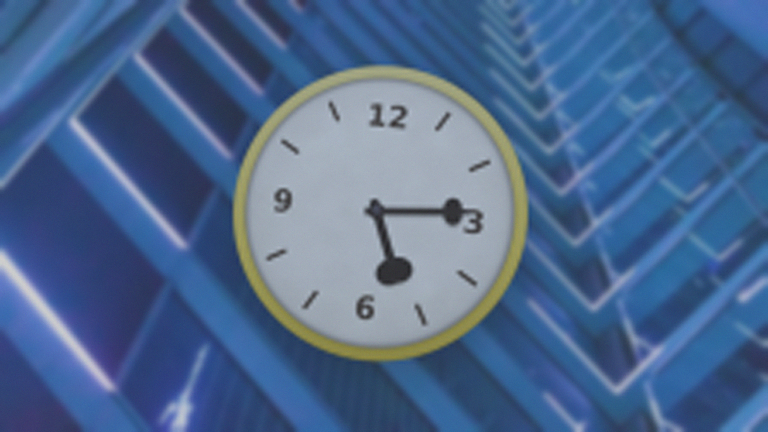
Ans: {"hour": 5, "minute": 14}
